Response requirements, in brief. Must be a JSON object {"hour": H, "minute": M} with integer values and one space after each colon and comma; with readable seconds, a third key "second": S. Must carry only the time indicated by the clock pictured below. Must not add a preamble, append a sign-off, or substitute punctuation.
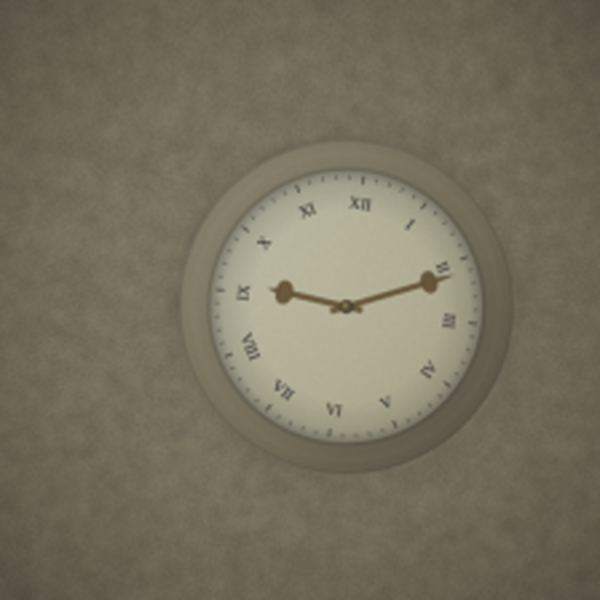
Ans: {"hour": 9, "minute": 11}
